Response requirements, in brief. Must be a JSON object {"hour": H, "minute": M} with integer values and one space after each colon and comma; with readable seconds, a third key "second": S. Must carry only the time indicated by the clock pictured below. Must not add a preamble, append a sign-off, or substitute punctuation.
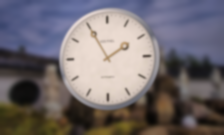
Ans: {"hour": 1, "minute": 55}
